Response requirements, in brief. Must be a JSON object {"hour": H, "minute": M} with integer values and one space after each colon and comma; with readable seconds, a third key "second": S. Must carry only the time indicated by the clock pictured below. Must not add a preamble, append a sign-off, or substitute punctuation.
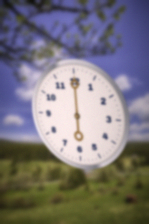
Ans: {"hour": 6, "minute": 0}
